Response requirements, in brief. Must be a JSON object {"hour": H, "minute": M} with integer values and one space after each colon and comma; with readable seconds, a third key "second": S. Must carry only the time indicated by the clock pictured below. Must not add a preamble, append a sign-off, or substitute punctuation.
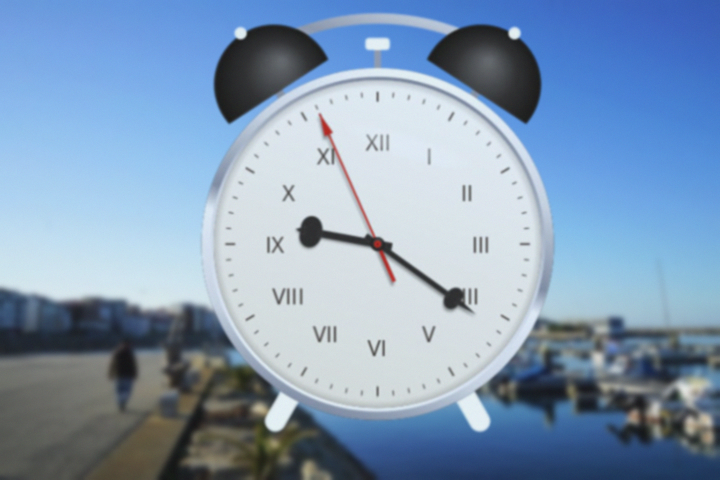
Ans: {"hour": 9, "minute": 20, "second": 56}
